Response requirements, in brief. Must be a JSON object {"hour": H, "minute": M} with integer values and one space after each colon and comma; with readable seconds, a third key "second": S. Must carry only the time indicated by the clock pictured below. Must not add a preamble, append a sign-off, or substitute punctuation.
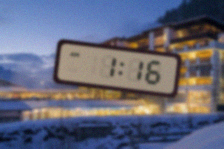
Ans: {"hour": 1, "minute": 16}
